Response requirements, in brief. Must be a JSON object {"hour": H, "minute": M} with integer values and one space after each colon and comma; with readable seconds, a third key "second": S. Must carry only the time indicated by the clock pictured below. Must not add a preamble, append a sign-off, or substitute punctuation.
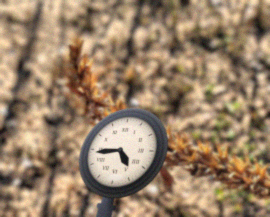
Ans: {"hour": 4, "minute": 44}
